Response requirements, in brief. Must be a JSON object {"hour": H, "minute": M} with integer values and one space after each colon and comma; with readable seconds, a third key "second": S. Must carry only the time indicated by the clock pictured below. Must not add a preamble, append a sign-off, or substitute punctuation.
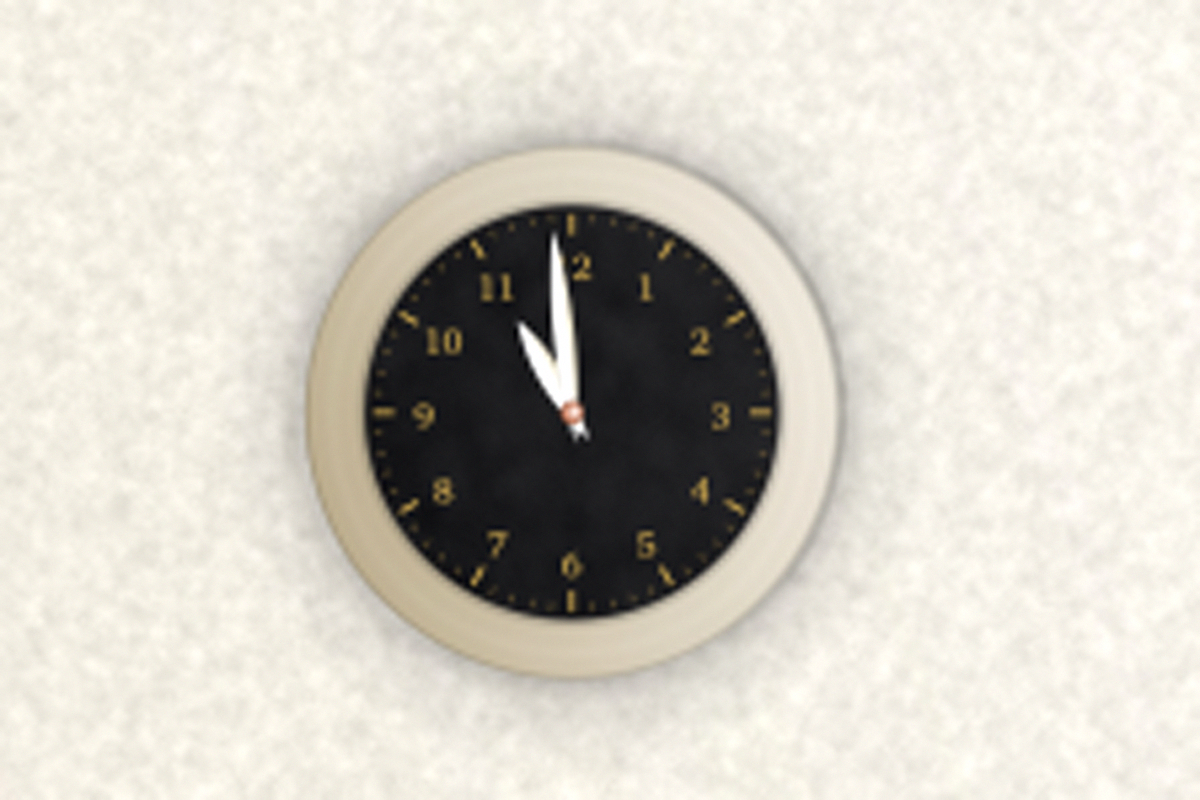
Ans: {"hour": 10, "minute": 59}
